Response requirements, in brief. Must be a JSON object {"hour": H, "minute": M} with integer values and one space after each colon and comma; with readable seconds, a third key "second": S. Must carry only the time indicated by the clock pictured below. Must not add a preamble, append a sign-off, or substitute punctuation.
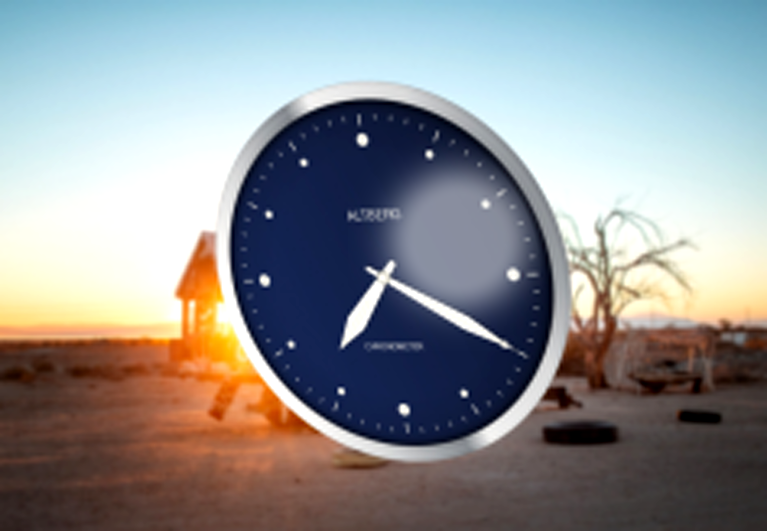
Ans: {"hour": 7, "minute": 20}
